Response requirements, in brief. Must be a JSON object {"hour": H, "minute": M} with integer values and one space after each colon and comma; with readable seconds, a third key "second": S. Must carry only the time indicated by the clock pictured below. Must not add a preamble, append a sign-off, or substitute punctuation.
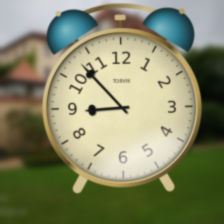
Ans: {"hour": 8, "minute": 53}
